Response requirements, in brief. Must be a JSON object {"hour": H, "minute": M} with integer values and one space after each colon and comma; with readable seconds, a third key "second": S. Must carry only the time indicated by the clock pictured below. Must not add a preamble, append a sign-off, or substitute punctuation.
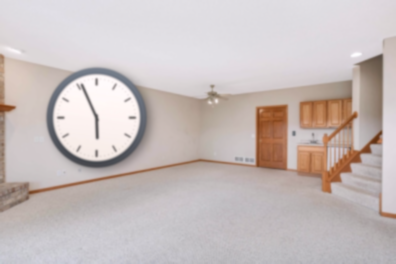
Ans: {"hour": 5, "minute": 56}
